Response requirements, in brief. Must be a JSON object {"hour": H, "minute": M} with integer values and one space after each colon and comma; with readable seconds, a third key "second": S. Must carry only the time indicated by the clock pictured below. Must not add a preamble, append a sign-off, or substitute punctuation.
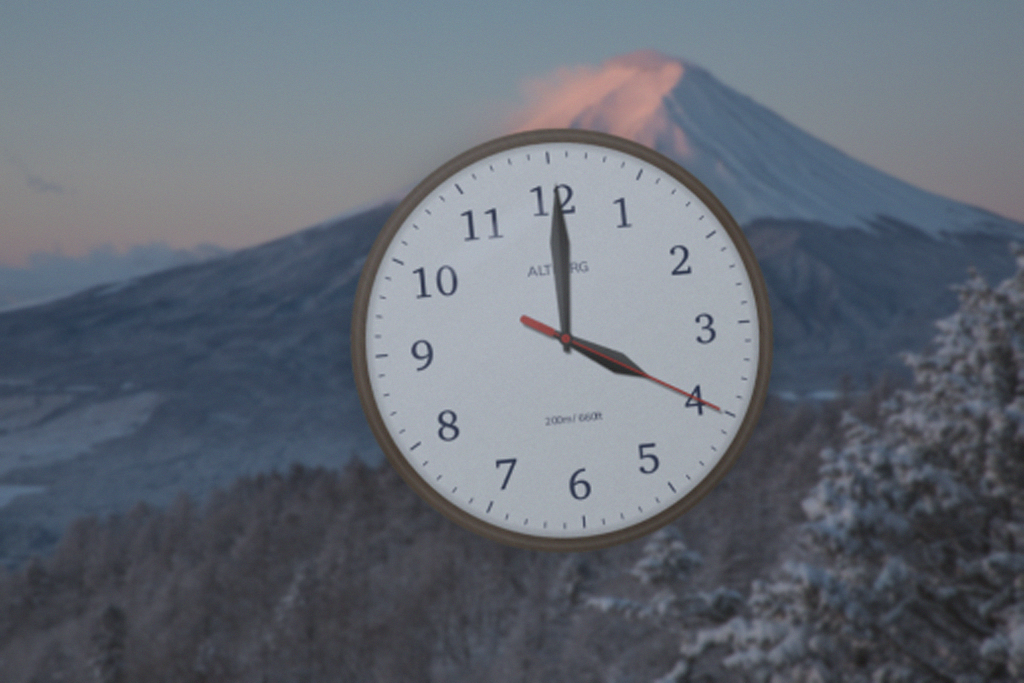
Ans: {"hour": 4, "minute": 0, "second": 20}
